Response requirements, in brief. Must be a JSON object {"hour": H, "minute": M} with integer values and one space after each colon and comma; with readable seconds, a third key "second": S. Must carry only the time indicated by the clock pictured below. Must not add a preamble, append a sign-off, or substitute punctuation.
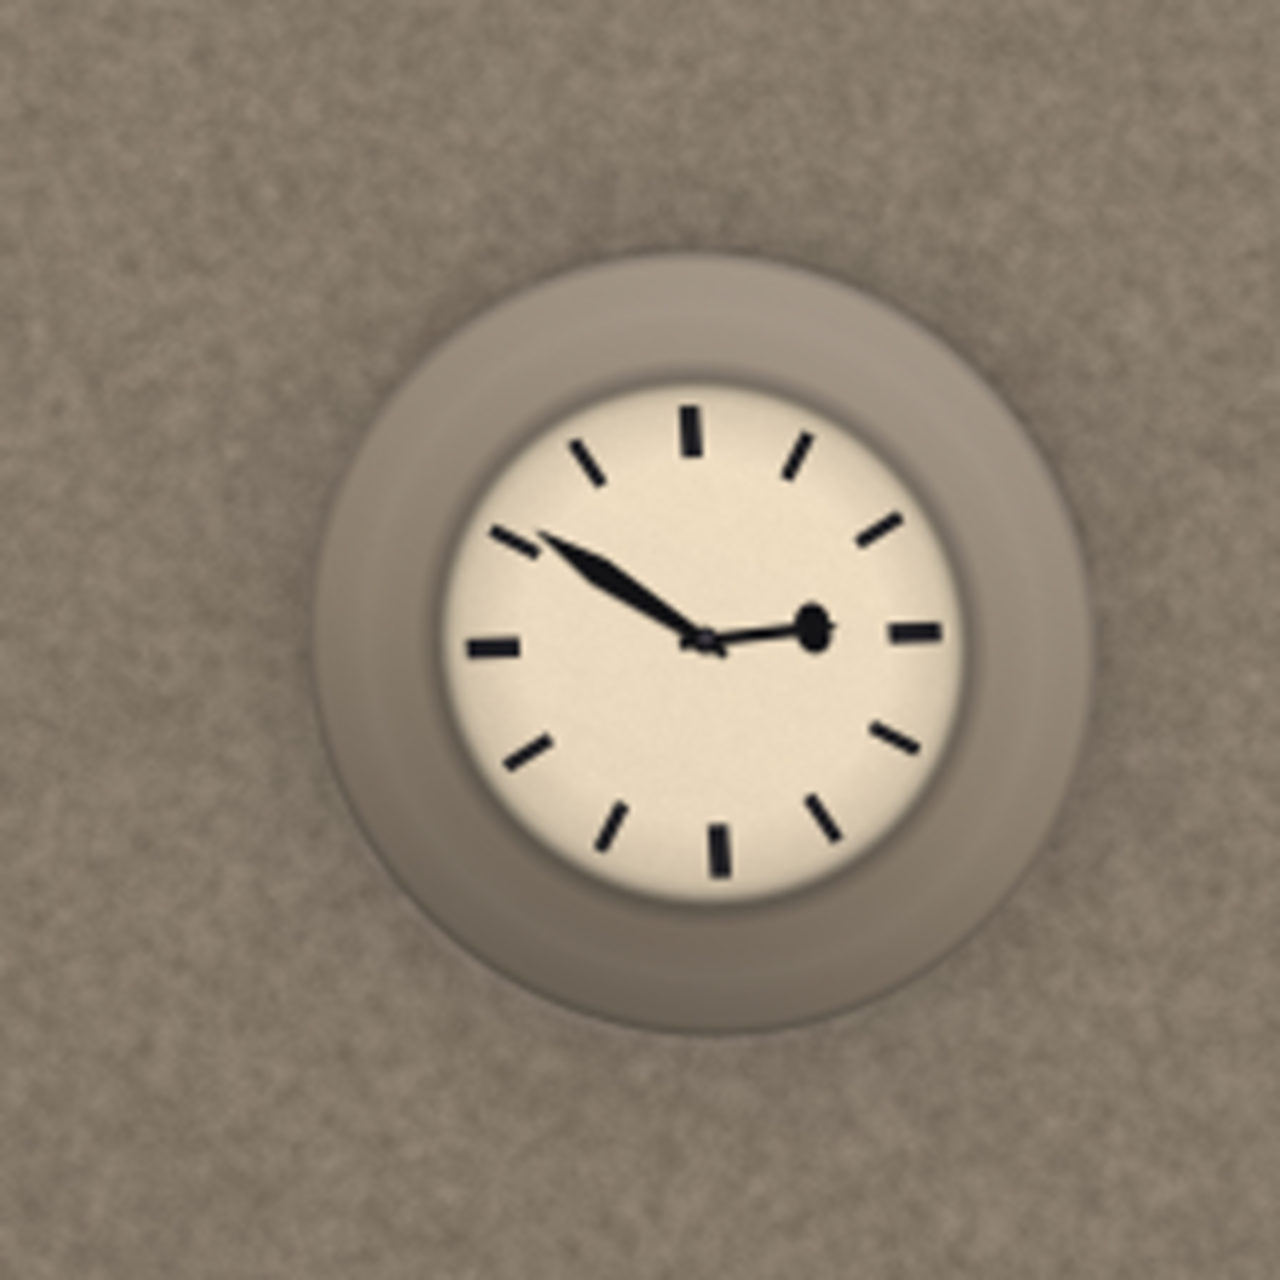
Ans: {"hour": 2, "minute": 51}
